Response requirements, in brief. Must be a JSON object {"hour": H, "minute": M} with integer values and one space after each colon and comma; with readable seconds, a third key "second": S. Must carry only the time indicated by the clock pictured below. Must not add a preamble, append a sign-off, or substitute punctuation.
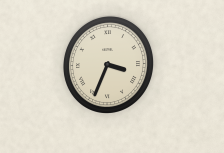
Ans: {"hour": 3, "minute": 34}
